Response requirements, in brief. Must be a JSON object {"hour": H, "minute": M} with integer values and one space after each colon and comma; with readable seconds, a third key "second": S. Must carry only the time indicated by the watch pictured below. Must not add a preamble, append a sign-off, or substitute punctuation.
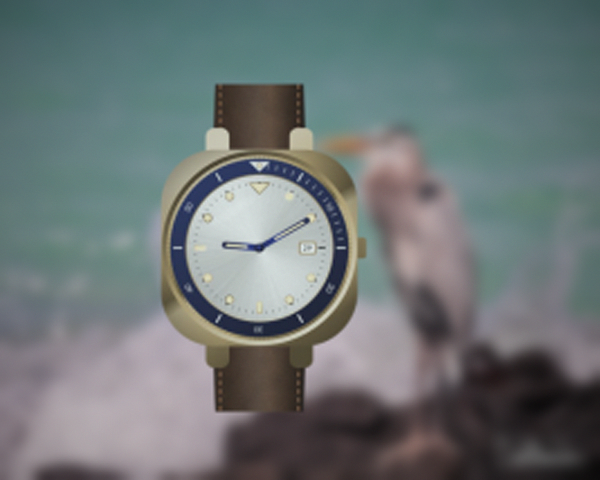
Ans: {"hour": 9, "minute": 10}
